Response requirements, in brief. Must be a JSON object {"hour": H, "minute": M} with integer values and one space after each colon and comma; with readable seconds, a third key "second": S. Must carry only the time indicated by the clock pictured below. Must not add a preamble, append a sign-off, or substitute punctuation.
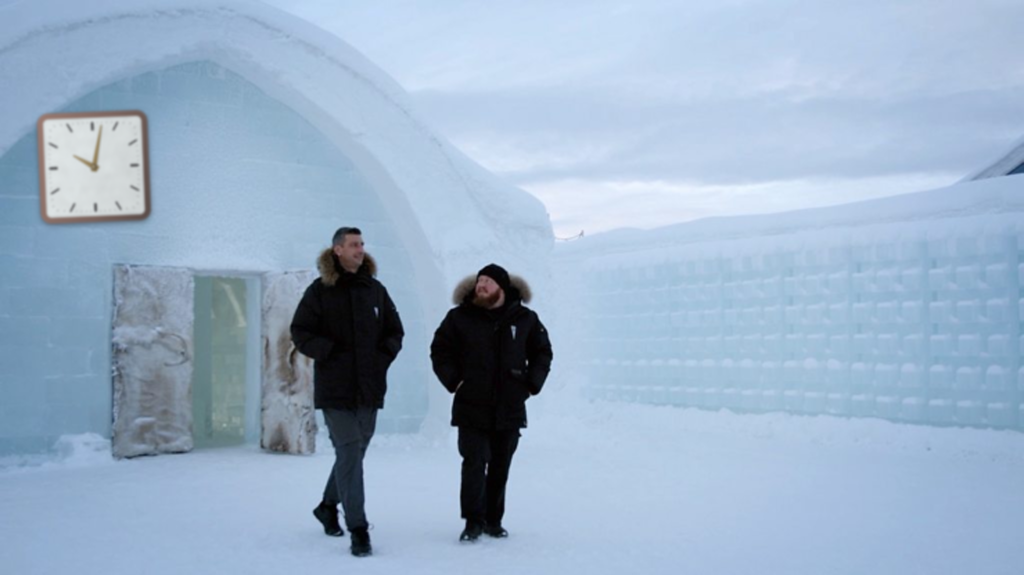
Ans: {"hour": 10, "minute": 2}
